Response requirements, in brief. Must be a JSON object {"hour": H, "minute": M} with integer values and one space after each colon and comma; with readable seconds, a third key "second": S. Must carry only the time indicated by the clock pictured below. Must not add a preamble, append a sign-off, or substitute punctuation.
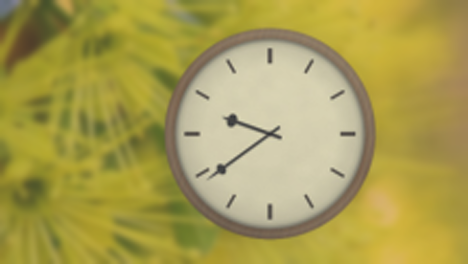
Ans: {"hour": 9, "minute": 39}
